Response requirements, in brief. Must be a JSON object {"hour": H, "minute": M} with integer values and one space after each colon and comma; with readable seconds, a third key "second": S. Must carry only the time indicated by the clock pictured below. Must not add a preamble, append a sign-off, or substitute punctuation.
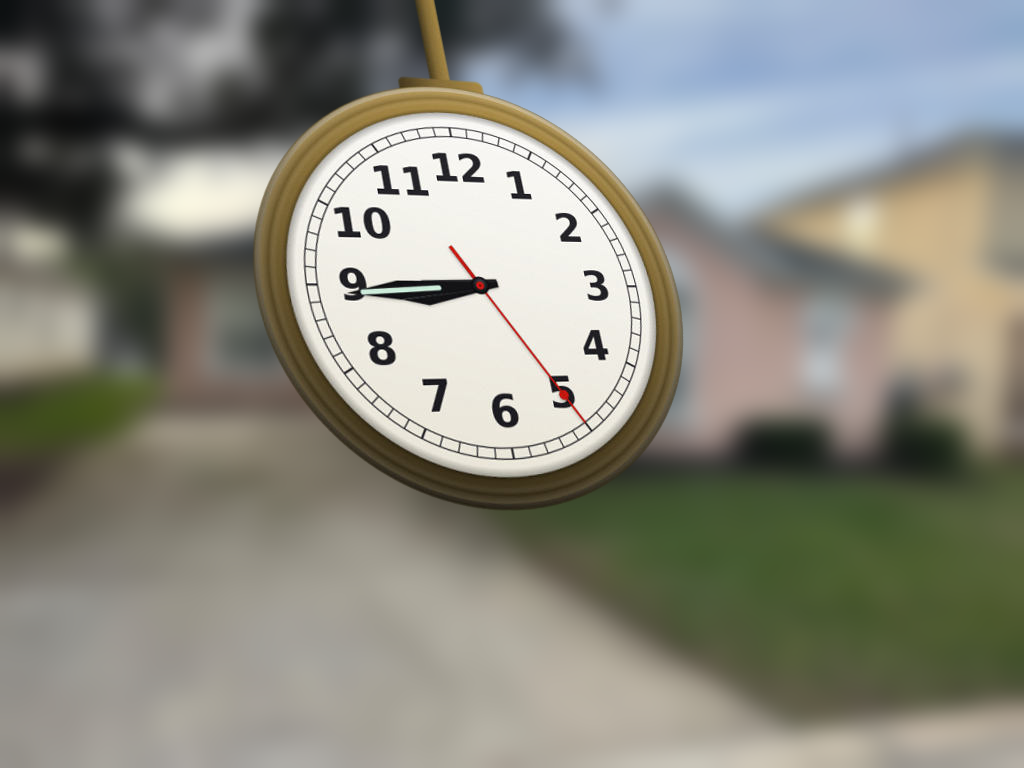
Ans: {"hour": 8, "minute": 44, "second": 25}
